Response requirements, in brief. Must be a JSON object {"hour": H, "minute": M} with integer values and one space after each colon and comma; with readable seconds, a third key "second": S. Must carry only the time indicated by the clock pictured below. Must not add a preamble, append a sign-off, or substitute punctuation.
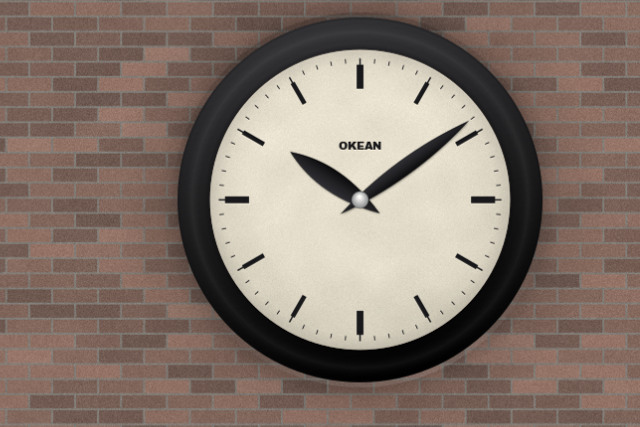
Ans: {"hour": 10, "minute": 9}
